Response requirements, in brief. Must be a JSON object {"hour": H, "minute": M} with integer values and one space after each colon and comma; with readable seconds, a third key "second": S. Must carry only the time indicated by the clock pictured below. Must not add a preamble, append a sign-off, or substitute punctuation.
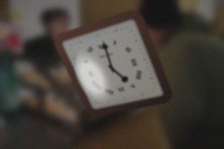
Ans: {"hour": 5, "minute": 1}
